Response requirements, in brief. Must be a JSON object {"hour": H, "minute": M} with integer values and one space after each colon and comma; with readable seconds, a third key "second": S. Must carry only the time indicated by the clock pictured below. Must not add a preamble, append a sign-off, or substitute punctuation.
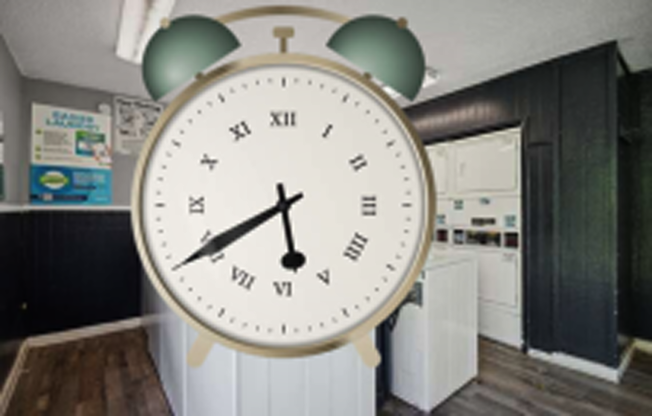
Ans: {"hour": 5, "minute": 40}
